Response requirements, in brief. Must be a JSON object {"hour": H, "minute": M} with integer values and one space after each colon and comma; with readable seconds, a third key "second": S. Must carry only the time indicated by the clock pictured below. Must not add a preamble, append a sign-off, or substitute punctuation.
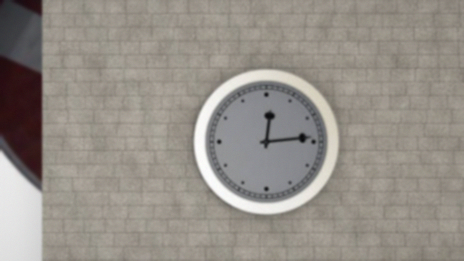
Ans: {"hour": 12, "minute": 14}
